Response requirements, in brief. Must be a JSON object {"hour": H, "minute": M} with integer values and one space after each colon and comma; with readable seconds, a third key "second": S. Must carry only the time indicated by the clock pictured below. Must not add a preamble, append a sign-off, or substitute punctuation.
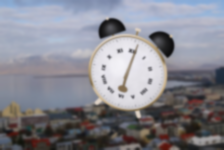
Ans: {"hour": 6, "minute": 1}
